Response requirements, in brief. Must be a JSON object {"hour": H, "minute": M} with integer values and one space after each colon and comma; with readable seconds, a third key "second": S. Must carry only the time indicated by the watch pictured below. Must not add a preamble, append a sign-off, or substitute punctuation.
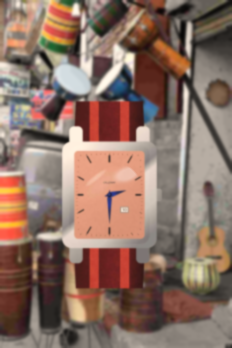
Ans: {"hour": 2, "minute": 30}
